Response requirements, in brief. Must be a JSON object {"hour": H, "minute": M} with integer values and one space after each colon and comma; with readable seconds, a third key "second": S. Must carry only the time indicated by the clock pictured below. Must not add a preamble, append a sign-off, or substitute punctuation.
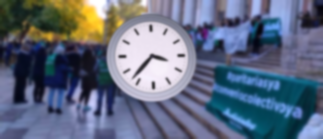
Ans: {"hour": 3, "minute": 37}
